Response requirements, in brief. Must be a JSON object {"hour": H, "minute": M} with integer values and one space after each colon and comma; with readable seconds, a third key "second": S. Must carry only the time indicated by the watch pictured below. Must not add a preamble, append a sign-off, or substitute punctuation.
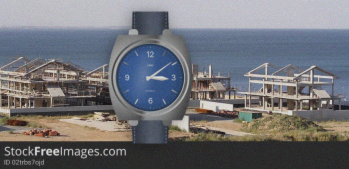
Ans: {"hour": 3, "minute": 9}
